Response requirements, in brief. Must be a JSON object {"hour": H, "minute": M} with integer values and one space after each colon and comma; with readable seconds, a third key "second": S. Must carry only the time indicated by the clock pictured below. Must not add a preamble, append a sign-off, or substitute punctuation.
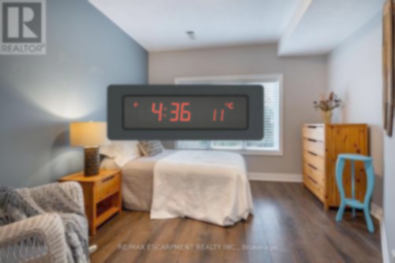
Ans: {"hour": 4, "minute": 36}
